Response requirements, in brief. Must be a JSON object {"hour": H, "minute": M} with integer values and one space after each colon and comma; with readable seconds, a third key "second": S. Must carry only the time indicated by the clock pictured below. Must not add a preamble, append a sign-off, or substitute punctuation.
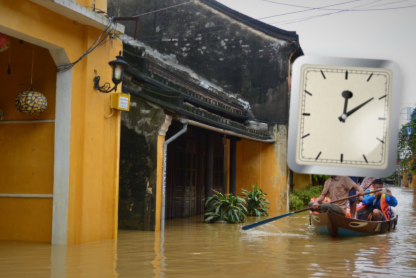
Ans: {"hour": 12, "minute": 9}
